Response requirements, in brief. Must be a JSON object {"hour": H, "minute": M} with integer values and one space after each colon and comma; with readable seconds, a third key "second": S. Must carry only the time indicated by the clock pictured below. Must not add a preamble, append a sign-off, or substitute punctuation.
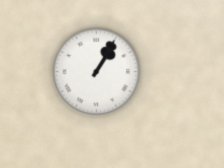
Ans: {"hour": 1, "minute": 5}
